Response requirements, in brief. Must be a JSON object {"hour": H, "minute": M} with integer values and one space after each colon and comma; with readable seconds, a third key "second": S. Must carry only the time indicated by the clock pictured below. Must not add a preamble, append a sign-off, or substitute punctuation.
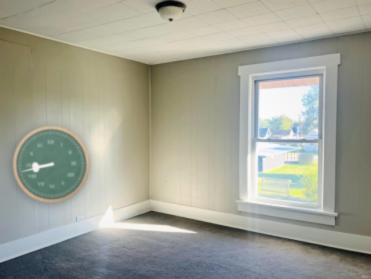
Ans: {"hour": 8, "minute": 43}
